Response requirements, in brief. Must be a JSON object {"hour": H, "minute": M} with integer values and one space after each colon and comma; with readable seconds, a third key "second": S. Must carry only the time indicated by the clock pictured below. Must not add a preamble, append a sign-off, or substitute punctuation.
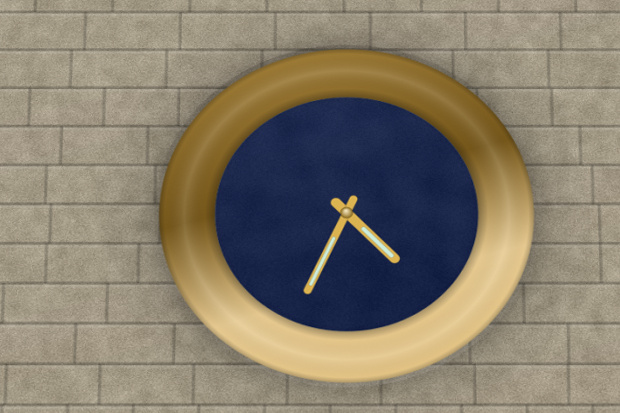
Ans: {"hour": 4, "minute": 34}
